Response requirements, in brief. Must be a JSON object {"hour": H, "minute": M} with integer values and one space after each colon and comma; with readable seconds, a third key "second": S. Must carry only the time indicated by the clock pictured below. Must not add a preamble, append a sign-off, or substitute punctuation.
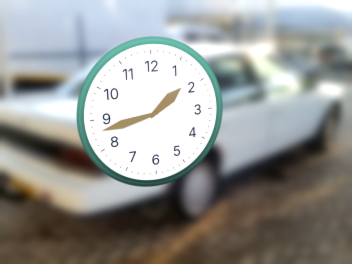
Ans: {"hour": 1, "minute": 43}
